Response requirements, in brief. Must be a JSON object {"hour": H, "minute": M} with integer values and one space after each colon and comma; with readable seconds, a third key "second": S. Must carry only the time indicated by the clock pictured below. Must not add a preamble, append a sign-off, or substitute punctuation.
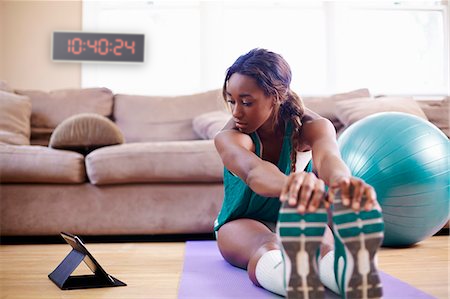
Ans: {"hour": 10, "minute": 40, "second": 24}
